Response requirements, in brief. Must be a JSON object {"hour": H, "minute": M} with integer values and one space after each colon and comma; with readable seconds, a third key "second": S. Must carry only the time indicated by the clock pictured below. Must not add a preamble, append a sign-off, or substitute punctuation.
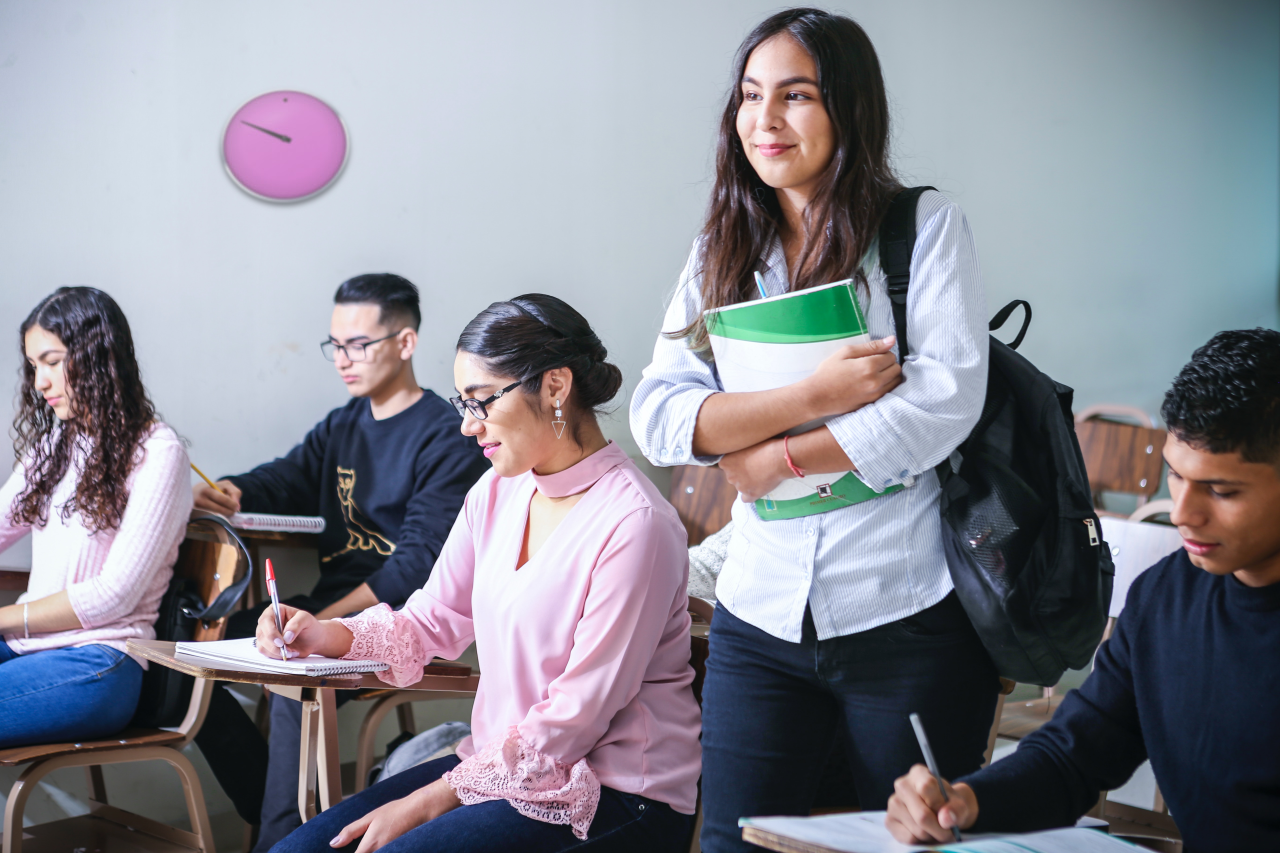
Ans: {"hour": 9, "minute": 49}
